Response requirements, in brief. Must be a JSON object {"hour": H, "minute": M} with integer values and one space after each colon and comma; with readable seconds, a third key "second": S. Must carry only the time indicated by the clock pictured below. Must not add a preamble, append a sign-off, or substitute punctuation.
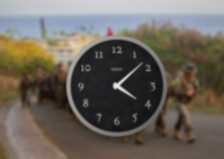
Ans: {"hour": 4, "minute": 8}
